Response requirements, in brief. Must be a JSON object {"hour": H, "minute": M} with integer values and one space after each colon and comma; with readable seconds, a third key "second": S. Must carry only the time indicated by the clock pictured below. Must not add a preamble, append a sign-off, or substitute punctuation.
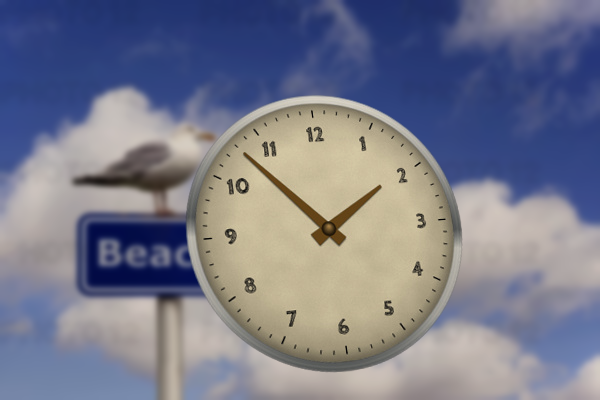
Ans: {"hour": 1, "minute": 53}
